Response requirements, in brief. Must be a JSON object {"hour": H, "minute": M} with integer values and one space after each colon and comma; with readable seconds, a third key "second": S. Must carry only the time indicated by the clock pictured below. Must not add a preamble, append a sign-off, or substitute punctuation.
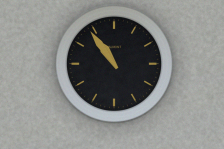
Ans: {"hour": 10, "minute": 54}
